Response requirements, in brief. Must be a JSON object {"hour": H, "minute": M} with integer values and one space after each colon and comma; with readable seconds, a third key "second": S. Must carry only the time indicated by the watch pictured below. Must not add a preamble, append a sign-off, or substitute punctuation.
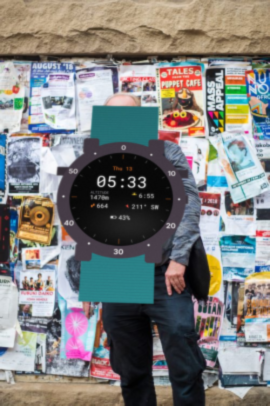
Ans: {"hour": 5, "minute": 33}
